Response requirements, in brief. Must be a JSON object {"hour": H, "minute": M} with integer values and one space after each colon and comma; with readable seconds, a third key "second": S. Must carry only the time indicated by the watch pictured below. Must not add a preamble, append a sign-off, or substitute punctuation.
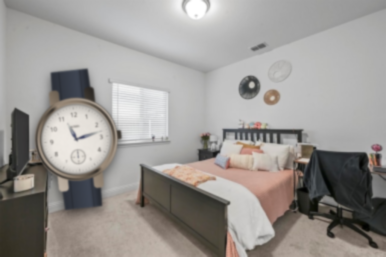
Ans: {"hour": 11, "minute": 13}
